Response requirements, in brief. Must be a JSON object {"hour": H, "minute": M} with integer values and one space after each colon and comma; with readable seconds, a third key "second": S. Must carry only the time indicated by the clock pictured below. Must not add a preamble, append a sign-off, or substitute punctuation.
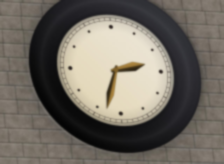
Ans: {"hour": 2, "minute": 33}
